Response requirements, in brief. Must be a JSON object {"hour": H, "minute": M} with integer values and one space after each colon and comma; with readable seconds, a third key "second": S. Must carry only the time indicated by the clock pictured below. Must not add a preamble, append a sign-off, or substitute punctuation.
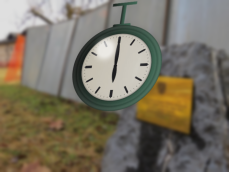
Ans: {"hour": 6, "minute": 0}
